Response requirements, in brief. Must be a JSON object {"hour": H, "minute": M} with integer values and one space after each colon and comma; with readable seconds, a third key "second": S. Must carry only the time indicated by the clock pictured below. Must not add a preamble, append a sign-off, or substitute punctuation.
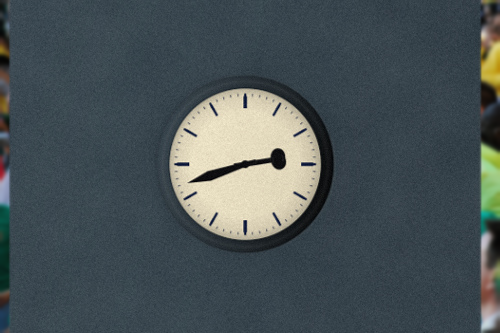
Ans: {"hour": 2, "minute": 42}
